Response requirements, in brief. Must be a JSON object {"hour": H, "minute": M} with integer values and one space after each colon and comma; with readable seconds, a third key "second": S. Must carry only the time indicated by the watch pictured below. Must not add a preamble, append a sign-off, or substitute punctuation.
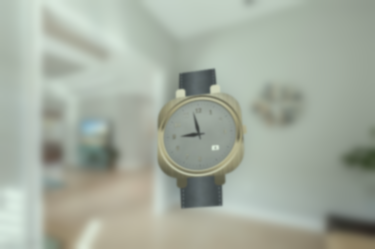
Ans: {"hour": 8, "minute": 58}
